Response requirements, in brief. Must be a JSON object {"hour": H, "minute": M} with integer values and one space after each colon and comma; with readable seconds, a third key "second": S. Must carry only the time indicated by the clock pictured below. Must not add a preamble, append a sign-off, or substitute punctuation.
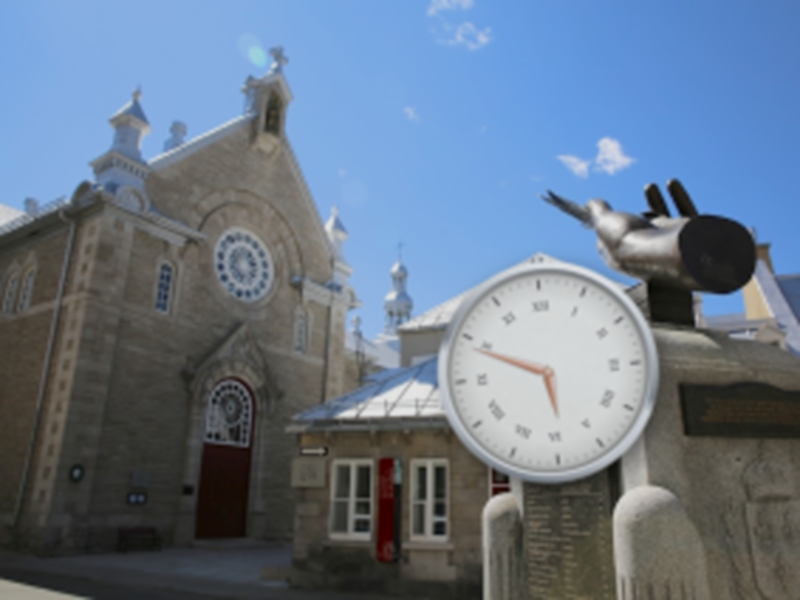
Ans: {"hour": 5, "minute": 49}
